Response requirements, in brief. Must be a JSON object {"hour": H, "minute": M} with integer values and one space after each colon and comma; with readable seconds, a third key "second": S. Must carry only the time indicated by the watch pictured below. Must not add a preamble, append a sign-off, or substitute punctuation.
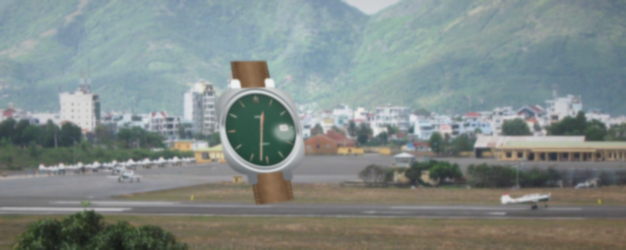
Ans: {"hour": 12, "minute": 32}
